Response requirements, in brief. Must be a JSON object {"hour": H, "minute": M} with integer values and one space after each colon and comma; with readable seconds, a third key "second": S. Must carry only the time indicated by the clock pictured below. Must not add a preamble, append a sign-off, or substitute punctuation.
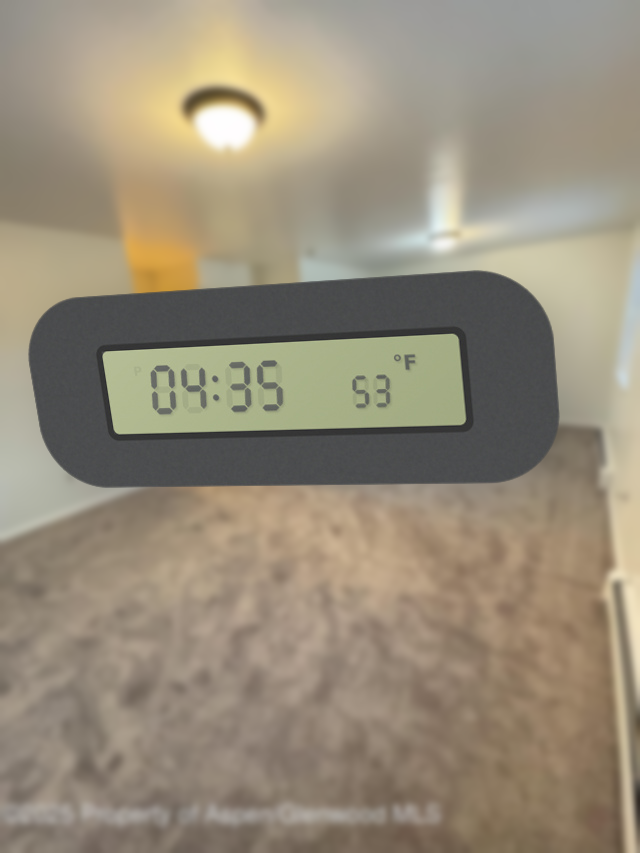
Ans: {"hour": 4, "minute": 35}
